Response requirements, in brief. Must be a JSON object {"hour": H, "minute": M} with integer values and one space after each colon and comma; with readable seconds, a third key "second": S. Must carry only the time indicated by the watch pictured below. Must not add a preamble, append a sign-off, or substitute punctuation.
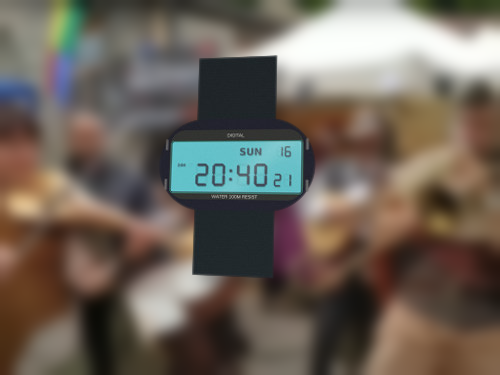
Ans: {"hour": 20, "minute": 40, "second": 21}
